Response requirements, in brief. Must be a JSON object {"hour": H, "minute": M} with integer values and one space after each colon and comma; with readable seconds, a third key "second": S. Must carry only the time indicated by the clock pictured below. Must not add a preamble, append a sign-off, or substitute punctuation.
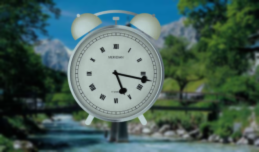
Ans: {"hour": 5, "minute": 17}
